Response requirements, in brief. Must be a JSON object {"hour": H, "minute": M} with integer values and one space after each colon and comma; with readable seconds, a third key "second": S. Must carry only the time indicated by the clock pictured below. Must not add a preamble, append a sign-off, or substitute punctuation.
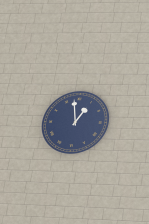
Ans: {"hour": 12, "minute": 58}
